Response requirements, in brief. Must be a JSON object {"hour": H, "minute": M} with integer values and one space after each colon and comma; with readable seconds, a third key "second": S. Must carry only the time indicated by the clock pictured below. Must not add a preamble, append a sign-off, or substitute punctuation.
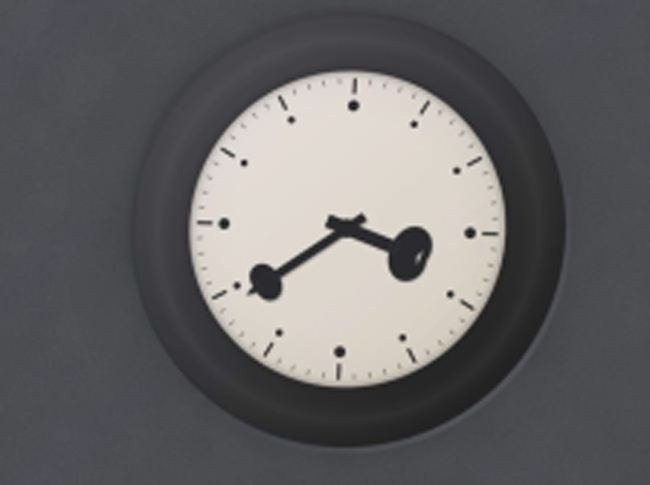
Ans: {"hour": 3, "minute": 39}
